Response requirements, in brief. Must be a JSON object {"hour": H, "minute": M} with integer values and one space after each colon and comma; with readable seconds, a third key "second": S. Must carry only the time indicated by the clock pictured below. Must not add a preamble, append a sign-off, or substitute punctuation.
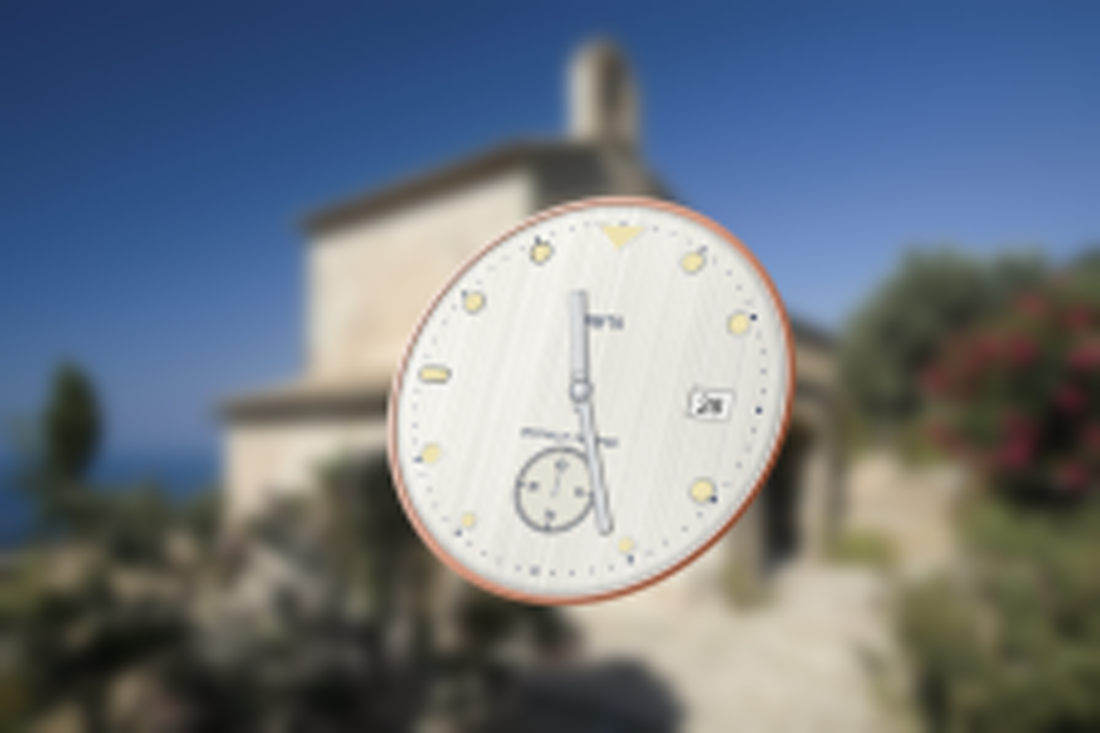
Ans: {"hour": 11, "minute": 26}
